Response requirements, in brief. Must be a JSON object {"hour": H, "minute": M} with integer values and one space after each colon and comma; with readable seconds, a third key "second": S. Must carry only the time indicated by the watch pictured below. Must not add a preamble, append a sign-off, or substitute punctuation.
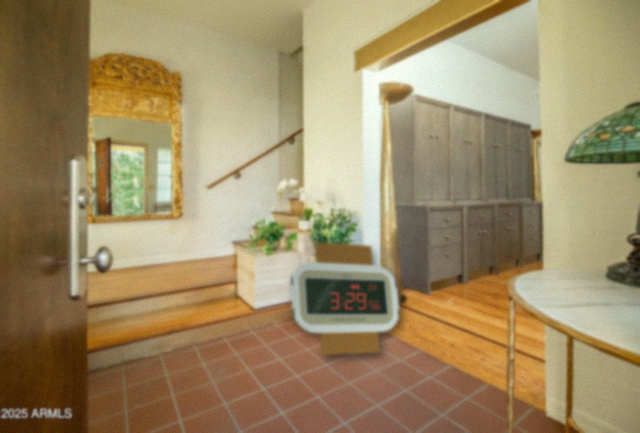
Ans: {"hour": 3, "minute": 29}
